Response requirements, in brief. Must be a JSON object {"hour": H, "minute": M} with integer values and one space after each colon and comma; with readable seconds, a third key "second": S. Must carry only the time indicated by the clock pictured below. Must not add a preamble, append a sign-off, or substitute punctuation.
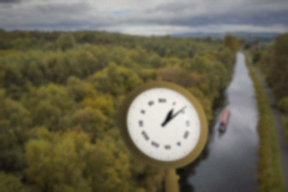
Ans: {"hour": 1, "minute": 9}
